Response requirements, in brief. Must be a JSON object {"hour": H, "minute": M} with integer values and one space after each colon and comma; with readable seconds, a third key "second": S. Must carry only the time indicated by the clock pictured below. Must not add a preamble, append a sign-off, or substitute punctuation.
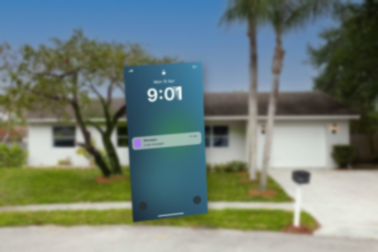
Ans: {"hour": 9, "minute": 1}
